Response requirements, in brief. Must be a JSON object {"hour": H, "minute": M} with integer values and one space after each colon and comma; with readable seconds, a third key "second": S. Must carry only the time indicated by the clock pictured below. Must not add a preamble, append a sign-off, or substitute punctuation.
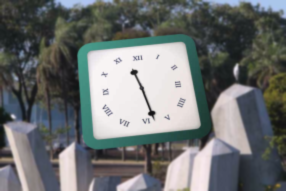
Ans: {"hour": 11, "minute": 28}
